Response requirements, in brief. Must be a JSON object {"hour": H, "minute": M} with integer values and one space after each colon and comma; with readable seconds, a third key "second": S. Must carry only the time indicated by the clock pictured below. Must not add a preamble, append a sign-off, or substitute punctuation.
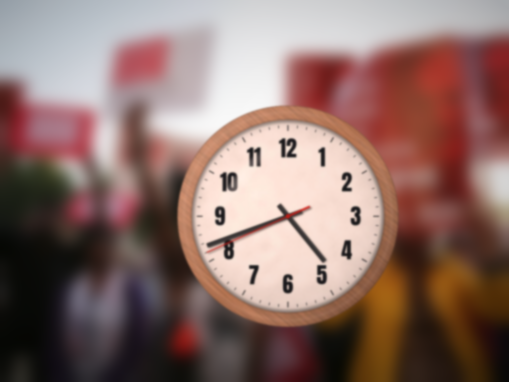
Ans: {"hour": 4, "minute": 41, "second": 41}
